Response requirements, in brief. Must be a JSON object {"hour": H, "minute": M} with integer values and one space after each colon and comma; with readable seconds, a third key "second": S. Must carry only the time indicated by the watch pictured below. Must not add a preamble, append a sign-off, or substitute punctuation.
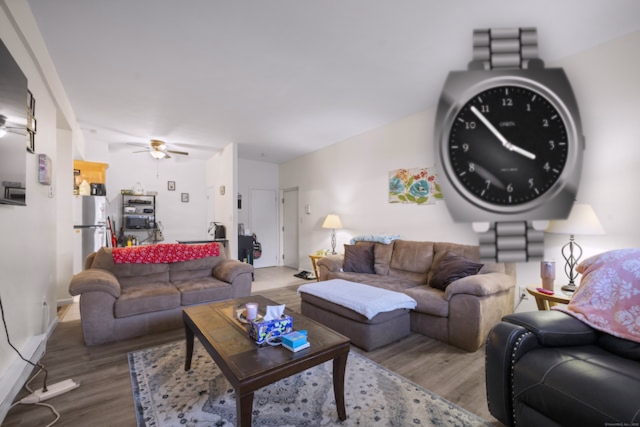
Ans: {"hour": 3, "minute": 53}
